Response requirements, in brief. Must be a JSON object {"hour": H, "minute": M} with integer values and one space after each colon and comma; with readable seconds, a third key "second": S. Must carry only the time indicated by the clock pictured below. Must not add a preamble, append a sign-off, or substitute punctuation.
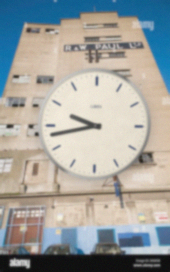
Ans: {"hour": 9, "minute": 43}
